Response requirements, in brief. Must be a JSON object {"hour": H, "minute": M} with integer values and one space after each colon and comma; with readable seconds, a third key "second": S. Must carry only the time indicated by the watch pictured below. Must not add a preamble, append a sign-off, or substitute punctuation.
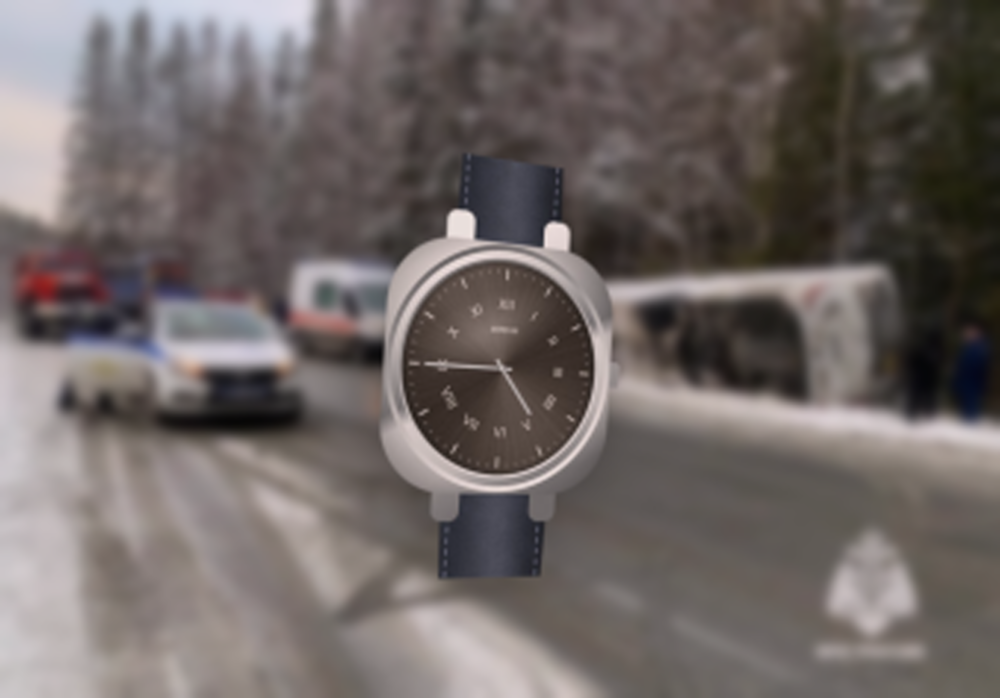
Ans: {"hour": 4, "minute": 45}
